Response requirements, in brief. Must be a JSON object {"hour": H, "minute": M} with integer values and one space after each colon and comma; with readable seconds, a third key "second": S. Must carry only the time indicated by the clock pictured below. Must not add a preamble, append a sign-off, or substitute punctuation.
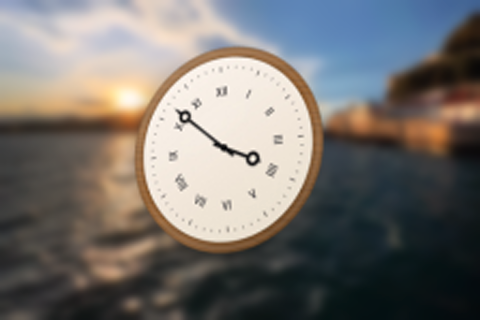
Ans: {"hour": 3, "minute": 52}
